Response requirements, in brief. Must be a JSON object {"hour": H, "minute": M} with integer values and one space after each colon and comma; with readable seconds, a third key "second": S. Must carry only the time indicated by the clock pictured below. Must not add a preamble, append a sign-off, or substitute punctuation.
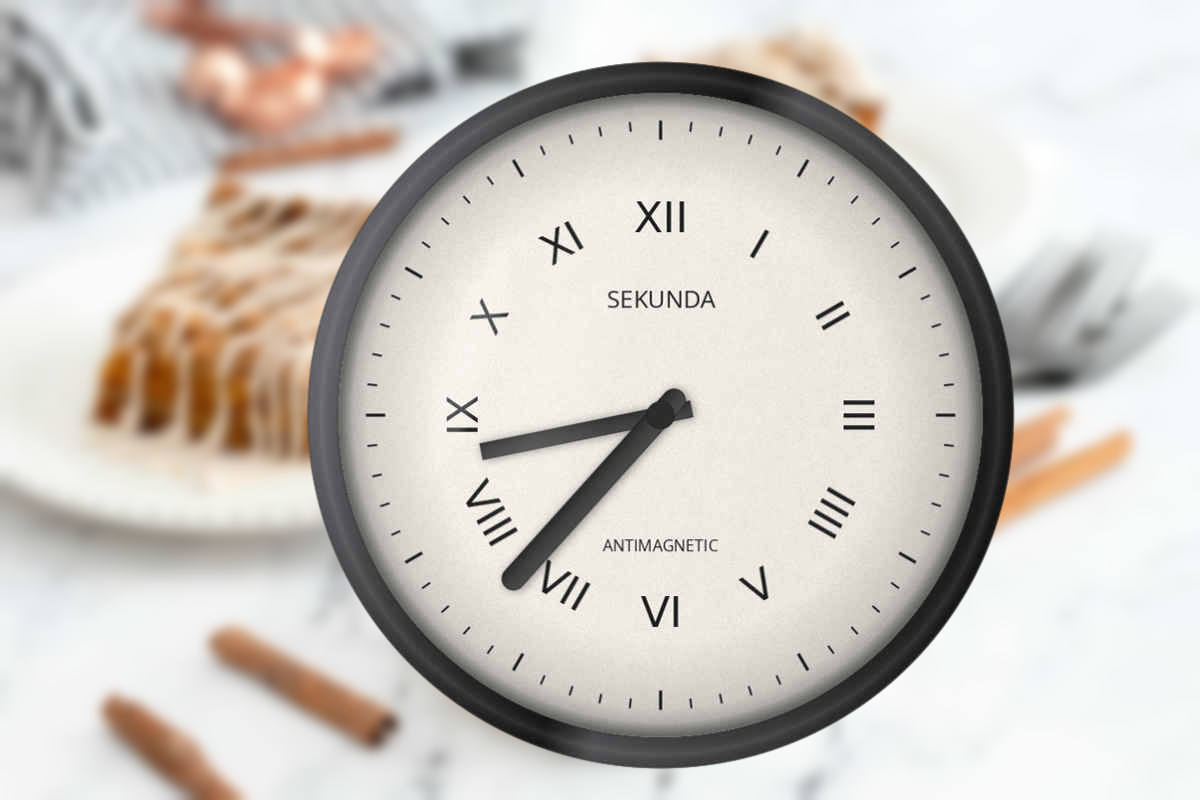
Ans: {"hour": 8, "minute": 37}
